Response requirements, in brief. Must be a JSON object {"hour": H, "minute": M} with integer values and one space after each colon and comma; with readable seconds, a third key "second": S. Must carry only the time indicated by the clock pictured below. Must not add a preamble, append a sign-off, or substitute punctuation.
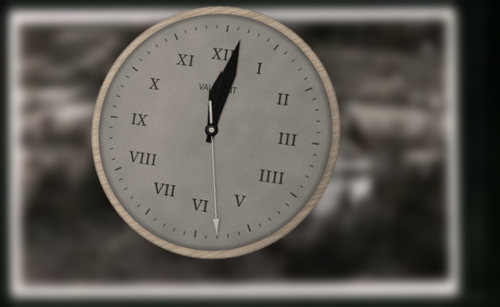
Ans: {"hour": 12, "minute": 1, "second": 28}
